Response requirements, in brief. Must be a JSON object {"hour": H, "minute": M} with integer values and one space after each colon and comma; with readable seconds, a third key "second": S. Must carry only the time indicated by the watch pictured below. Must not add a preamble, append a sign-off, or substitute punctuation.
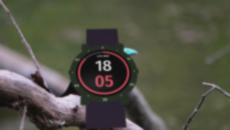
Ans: {"hour": 18, "minute": 5}
